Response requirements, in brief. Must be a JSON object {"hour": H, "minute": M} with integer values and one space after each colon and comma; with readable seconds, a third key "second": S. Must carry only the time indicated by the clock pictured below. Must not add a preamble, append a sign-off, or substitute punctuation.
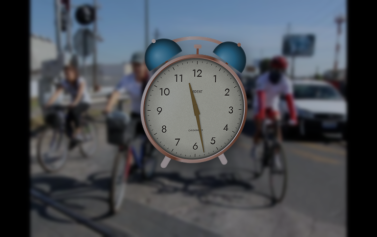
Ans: {"hour": 11, "minute": 28}
